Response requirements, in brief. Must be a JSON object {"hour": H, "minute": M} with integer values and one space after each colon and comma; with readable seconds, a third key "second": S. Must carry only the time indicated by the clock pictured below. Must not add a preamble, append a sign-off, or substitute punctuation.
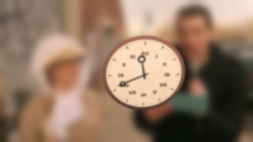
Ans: {"hour": 11, "minute": 41}
